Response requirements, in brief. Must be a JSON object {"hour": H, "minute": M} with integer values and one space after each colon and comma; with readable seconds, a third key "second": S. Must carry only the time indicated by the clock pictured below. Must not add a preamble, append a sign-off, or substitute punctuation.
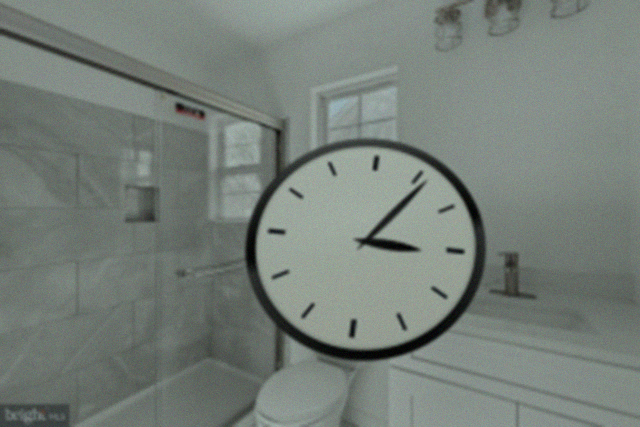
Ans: {"hour": 3, "minute": 6}
